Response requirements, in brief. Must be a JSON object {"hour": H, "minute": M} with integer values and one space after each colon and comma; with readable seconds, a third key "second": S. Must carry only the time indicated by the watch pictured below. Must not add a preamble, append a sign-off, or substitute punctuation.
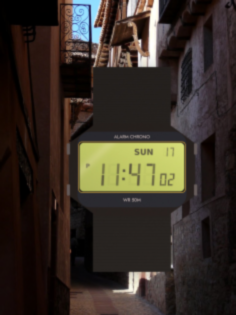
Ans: {"hour": 11, "minute": 47, "second": 2}
